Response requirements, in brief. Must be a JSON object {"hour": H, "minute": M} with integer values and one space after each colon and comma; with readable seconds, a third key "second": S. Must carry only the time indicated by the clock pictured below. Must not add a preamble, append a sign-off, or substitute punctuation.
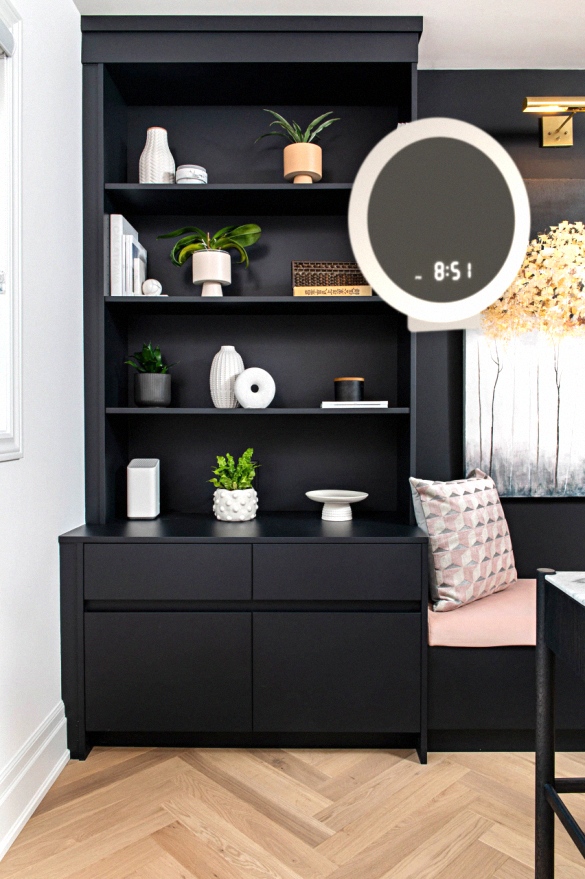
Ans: {"hour": 8, "minute": 51}
